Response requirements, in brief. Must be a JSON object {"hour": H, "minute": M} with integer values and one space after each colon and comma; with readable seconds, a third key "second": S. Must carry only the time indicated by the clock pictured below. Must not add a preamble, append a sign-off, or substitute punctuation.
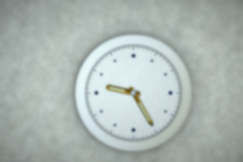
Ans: {"hour": 9, "minute": 25}
